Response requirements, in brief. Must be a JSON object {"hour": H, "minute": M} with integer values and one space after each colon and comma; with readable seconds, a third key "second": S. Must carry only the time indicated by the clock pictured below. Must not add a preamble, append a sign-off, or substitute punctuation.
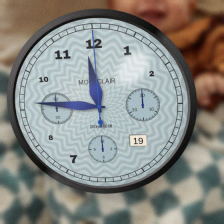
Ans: {"hour": 11, "minute": 46}
